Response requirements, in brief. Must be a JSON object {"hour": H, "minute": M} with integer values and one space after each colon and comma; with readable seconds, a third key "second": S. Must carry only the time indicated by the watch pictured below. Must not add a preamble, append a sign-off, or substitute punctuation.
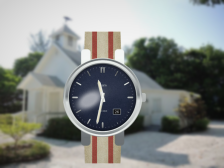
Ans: {"hour": 11, "minute": 32}
